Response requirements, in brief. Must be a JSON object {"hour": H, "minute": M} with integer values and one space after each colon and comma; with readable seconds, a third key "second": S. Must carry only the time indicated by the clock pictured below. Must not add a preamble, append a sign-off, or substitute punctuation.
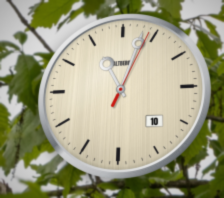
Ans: {"hour": 11, "minute": 3, "second": 4}
